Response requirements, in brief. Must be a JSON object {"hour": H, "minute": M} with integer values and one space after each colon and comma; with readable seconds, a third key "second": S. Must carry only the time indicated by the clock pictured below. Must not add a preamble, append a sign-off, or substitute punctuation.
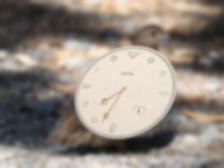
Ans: {"hour": 7, "minute": 33}
